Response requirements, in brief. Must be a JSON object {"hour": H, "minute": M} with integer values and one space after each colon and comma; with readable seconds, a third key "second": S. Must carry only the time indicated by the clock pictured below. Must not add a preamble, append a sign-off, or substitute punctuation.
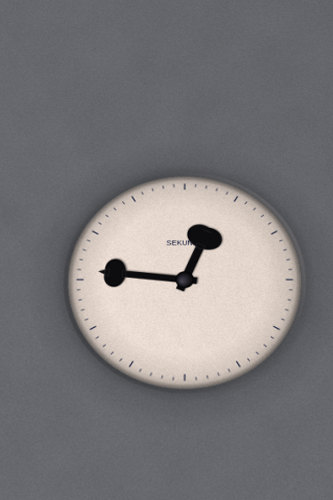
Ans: {"hour": 12, "minute": 46}
